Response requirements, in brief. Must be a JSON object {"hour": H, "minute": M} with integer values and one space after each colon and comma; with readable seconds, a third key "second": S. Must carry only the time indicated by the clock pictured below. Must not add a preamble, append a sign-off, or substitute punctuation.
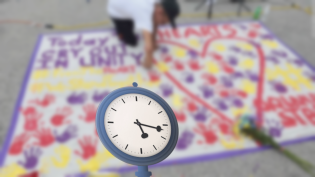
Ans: {"hour": 5, "minute": 17}
